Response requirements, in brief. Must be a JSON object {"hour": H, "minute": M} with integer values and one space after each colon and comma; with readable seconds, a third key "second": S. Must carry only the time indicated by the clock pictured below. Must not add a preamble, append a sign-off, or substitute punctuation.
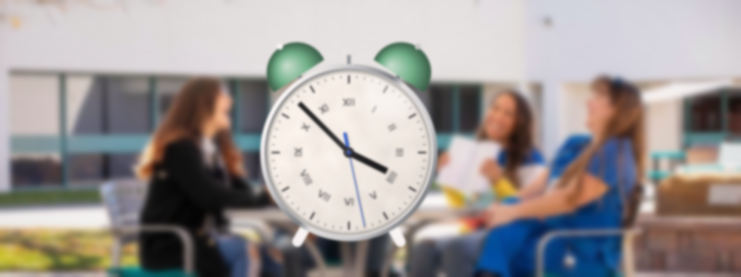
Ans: {"hour": 3, "minute": 52, "second": 28}
